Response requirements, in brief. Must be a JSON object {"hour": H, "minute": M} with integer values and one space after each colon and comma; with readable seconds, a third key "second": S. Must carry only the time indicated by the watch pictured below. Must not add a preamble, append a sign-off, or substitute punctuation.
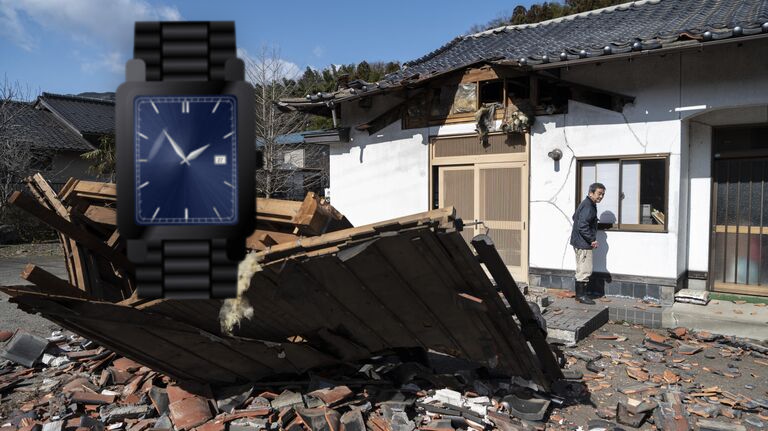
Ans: {"hour": 1, "minute": 54}
